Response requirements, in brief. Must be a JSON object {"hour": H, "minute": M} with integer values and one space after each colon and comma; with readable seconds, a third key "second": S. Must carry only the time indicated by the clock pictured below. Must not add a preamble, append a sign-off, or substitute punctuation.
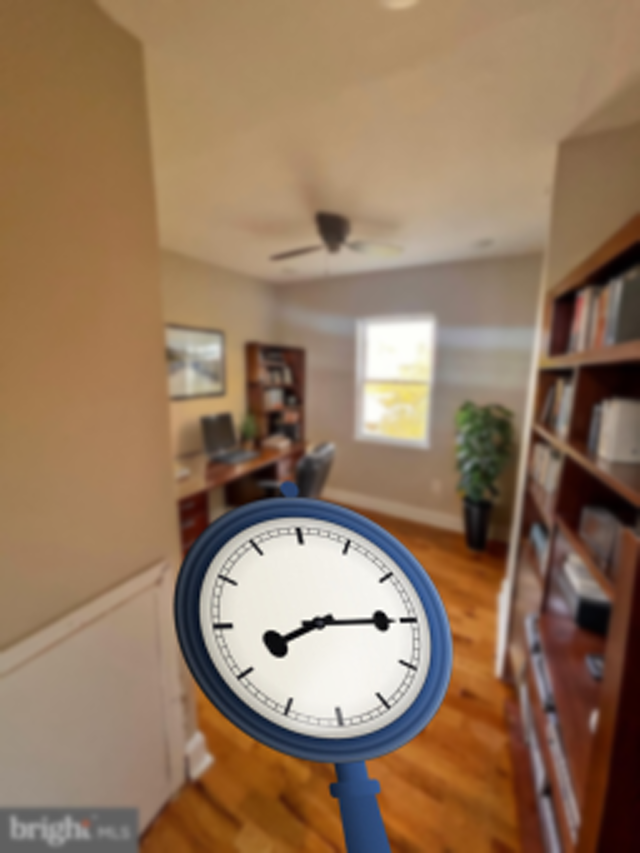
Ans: {"hour": 8, "minute": 15}
